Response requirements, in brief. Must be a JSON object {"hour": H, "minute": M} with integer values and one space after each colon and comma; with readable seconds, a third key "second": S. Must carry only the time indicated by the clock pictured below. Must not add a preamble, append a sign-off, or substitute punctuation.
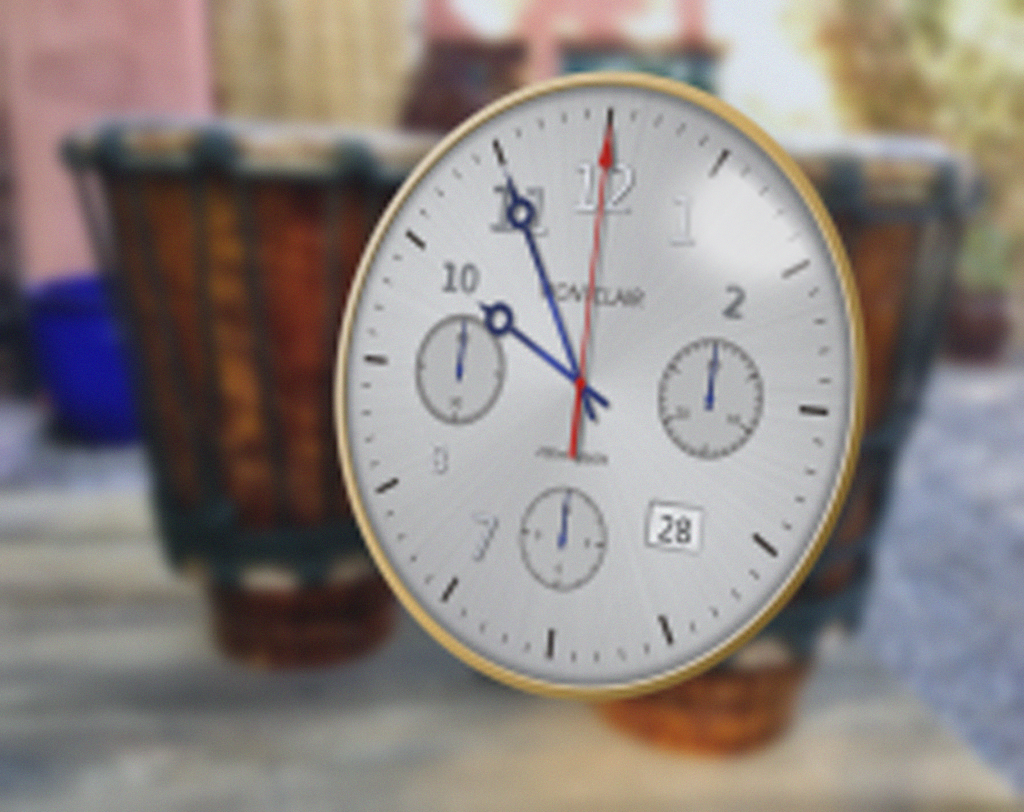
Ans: {"hour": 9, "minute": 55}
